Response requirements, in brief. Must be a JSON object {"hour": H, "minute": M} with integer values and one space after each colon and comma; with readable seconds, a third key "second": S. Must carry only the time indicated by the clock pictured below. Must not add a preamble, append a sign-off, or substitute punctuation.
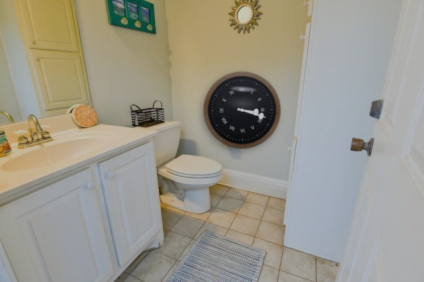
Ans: {"hour": 3, "minute": 18}
